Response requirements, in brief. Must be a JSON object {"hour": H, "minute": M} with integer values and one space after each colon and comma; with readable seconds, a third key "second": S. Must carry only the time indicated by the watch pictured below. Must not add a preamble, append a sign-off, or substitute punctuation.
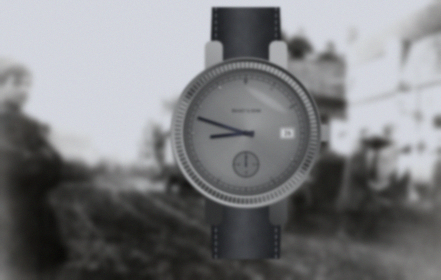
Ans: {"hour": 8, "minute": 48}
